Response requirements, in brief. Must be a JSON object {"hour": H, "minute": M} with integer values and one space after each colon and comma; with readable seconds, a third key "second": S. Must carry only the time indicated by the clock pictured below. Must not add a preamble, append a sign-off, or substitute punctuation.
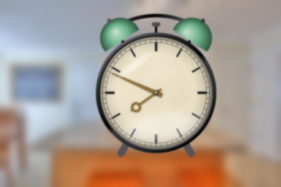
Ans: {"hour": 7, "minute": 49}
